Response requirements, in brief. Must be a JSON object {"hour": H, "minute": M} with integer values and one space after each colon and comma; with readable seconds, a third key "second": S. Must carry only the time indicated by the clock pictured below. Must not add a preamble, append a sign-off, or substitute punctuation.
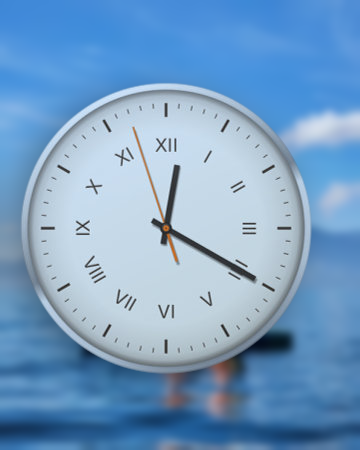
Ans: {"hour": 12, "minute": 19, "second": 57}
